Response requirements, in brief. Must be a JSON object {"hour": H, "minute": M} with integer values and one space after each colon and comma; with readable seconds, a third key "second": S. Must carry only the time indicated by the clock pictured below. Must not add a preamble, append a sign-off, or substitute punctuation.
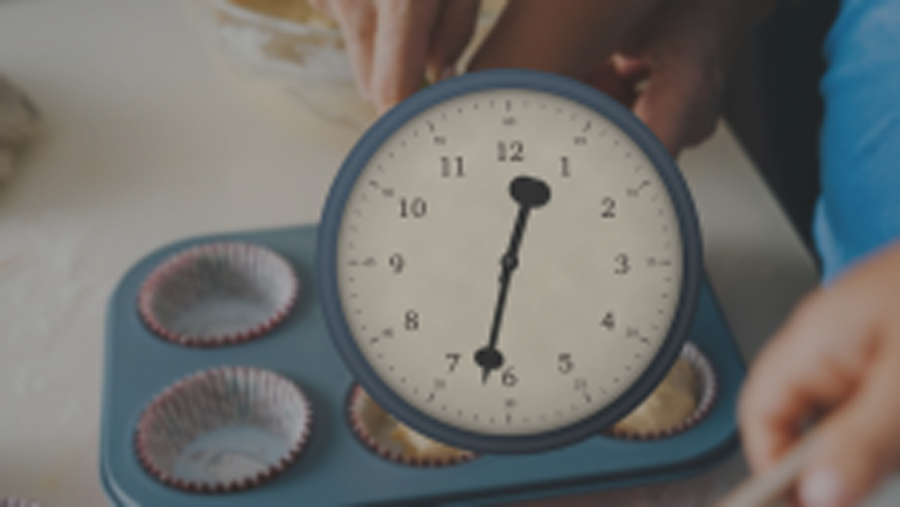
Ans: {"hour": 12, "minute": 32}
